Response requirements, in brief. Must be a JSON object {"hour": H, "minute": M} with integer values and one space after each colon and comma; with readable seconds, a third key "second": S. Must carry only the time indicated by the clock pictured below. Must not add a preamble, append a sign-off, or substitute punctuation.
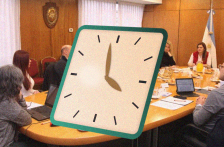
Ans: {"hour": 3, "minute": 58}
